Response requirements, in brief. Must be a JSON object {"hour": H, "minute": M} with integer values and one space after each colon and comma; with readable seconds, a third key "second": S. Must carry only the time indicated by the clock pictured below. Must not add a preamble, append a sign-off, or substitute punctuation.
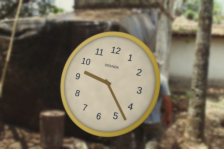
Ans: {"hour": 9, "minute": 23}
